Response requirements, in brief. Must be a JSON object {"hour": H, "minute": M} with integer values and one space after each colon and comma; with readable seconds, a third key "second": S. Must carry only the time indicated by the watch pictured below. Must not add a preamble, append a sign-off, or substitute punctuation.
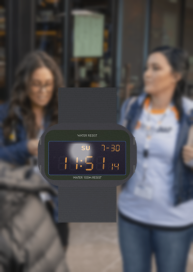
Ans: {"hour": 11, "minute": 51, "second": 14}
